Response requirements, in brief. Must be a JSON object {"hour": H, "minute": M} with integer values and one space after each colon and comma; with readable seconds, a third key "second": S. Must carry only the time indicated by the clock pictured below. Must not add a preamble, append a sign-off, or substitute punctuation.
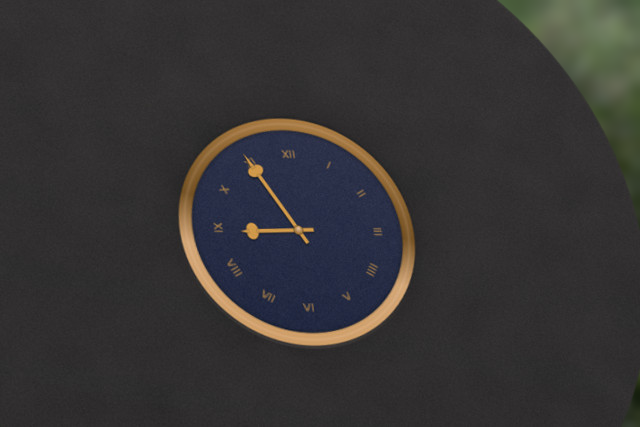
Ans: {"hour": 8, "minute": 55}
